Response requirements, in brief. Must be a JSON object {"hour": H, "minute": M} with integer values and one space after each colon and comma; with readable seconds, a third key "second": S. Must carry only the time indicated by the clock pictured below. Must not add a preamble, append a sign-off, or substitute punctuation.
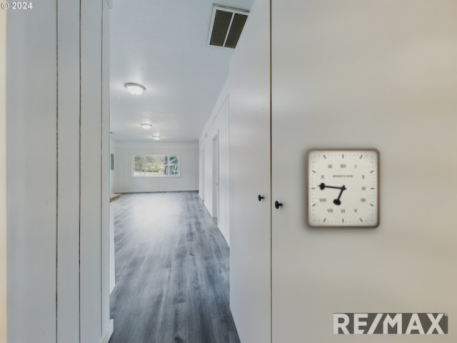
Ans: {"hour": 6, "minute": 46}
